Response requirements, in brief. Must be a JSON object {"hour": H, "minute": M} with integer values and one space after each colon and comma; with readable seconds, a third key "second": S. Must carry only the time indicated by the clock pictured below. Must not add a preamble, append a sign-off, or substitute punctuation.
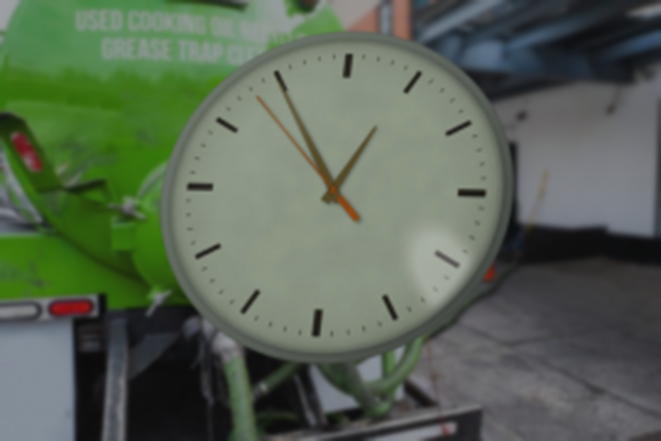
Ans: {"hour": 12, "minute": 54, "second": 53}
